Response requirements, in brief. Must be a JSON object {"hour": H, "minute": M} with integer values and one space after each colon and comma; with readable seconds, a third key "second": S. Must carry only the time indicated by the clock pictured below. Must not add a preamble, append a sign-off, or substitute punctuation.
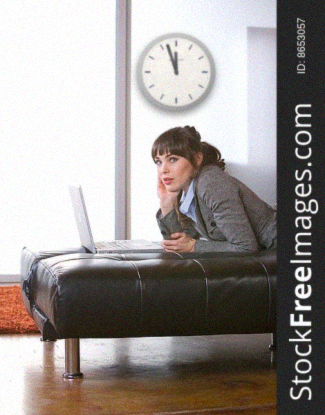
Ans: {"hour": 11, "minute": 57}
